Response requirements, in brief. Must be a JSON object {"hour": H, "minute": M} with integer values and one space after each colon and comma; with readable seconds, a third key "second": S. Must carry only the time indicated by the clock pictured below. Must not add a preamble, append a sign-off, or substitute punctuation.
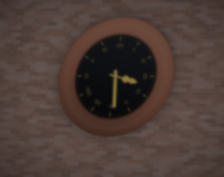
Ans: {"hour": 3, "minute": 29}
